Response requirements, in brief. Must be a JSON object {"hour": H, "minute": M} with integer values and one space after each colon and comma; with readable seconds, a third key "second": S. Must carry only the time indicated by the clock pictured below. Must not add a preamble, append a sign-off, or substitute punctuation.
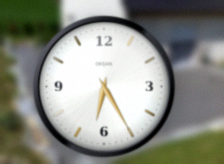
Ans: {"hour": 6, "minute": 25}
